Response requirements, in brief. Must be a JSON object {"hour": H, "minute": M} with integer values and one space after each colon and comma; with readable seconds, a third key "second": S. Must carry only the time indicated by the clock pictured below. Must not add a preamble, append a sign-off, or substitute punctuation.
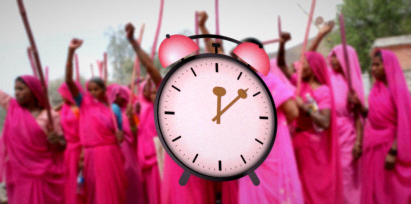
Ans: {"hour": 12, "minute": 8}
